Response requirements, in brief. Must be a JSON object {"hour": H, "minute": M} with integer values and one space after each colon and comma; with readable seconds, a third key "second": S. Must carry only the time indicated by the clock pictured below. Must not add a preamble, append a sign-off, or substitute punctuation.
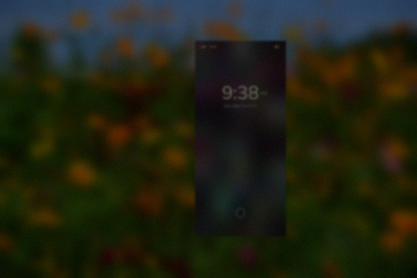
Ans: {"hour": 9, "minute": 38}
